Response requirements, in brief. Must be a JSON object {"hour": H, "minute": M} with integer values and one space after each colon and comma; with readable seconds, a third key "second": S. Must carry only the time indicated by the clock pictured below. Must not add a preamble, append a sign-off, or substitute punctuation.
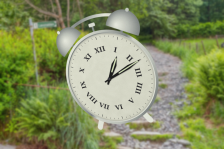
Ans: {"hour": 1, "minute": 12}
